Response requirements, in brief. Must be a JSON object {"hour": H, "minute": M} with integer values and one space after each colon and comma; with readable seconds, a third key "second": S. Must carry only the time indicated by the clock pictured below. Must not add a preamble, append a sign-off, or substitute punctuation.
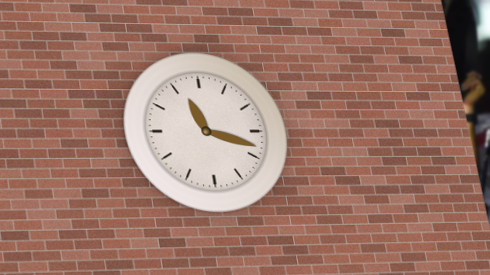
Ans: {"hour": 11, "minute": 18}
